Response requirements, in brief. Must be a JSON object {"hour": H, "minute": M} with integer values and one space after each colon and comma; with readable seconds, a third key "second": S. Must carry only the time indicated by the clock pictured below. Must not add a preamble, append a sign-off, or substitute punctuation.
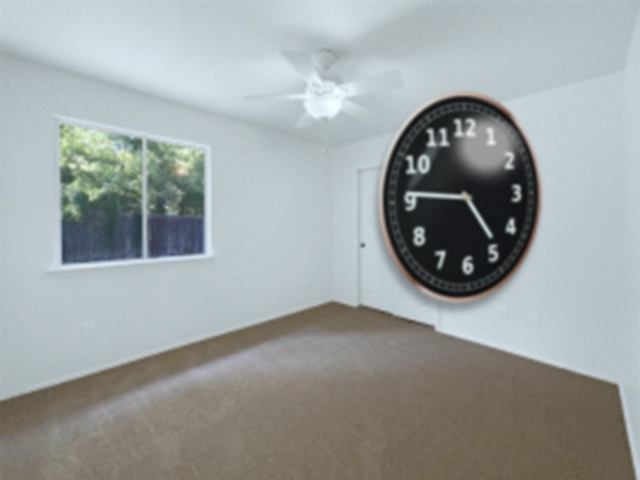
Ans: {"hour": 4, "minute": 46}
